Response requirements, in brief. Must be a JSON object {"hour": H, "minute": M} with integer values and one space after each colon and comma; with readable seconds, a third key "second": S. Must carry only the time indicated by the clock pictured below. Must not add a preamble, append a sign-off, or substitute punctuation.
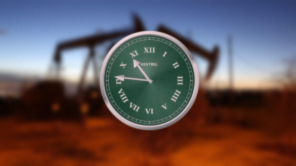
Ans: {"hour": 10, "minute": 46}
